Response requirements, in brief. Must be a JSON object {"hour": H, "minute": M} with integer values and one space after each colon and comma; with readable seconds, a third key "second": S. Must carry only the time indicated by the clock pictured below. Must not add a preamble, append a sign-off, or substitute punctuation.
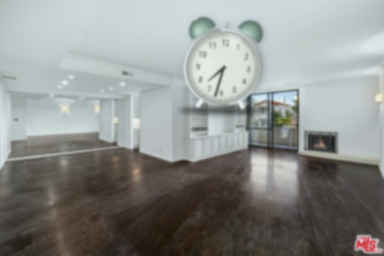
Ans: {"hour": 7, "minute": 32}
